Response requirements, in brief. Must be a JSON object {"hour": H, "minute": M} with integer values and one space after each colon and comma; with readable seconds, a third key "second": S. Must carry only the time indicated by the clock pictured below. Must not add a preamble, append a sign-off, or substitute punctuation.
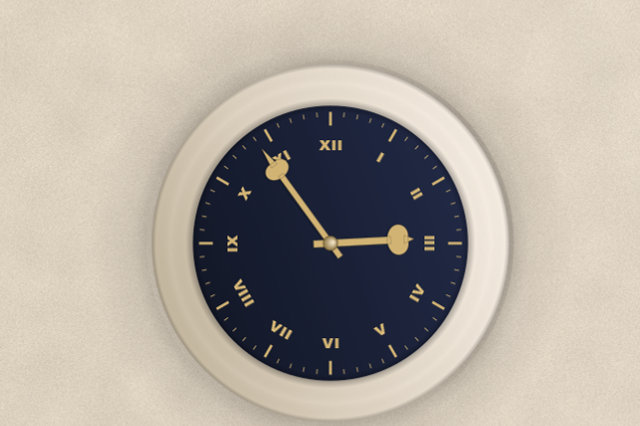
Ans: {"hour": 2, "minute": 54}
